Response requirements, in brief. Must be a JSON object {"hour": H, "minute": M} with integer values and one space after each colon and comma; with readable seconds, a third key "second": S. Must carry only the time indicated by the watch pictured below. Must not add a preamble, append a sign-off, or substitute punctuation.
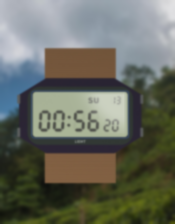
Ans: {"hour": 0, "minute": 56, "second": 20}
